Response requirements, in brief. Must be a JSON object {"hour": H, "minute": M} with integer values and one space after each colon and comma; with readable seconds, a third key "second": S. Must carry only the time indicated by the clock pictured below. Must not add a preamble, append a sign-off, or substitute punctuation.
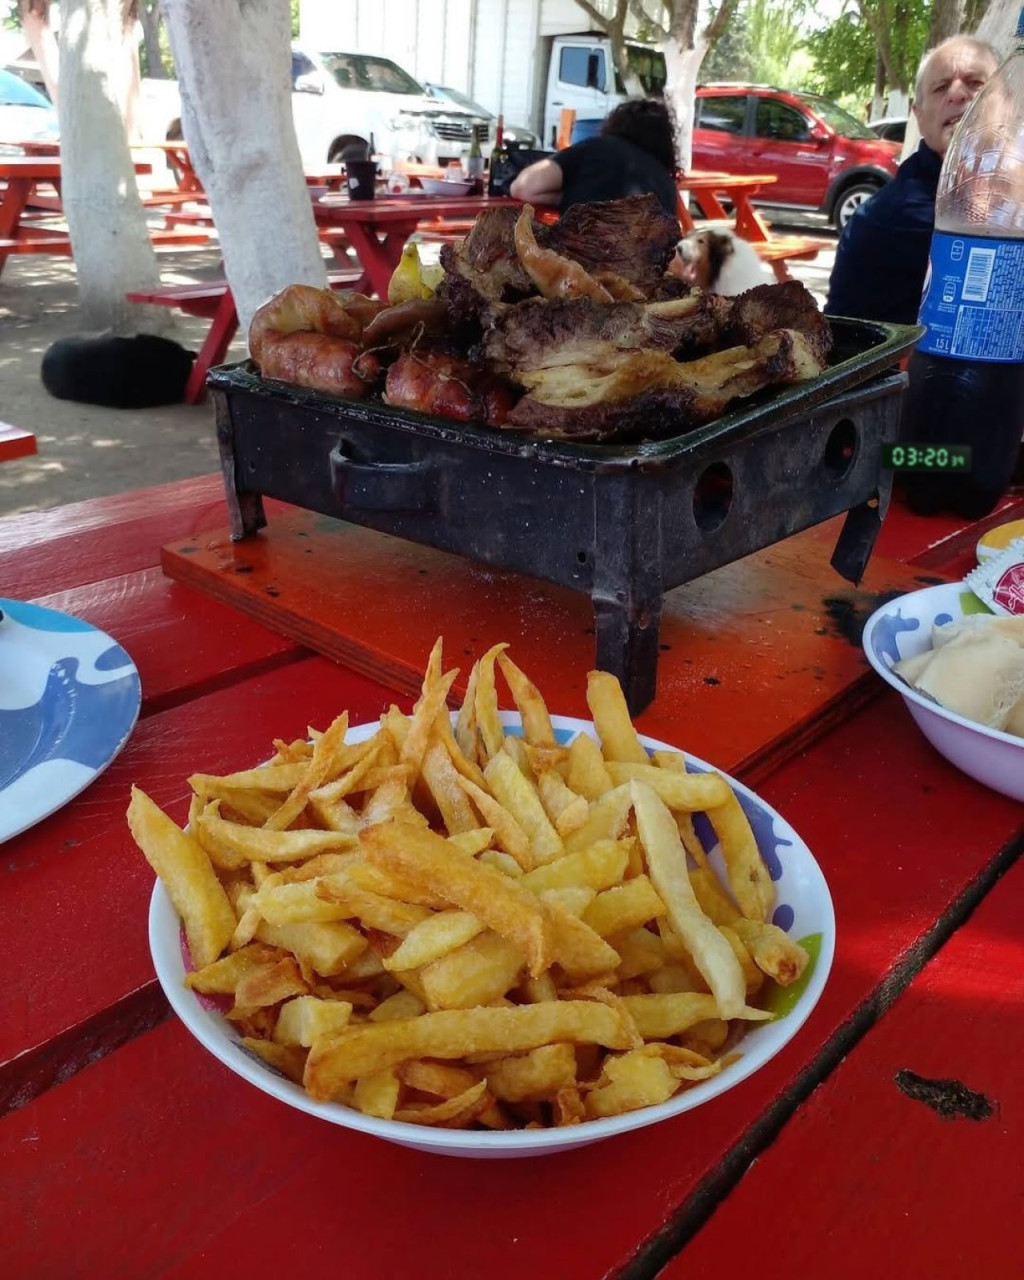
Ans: {"hour": 3, "minute": 20}
